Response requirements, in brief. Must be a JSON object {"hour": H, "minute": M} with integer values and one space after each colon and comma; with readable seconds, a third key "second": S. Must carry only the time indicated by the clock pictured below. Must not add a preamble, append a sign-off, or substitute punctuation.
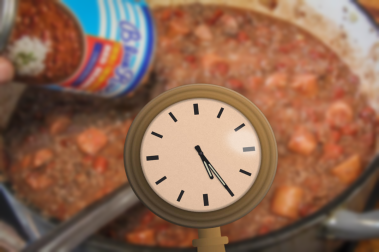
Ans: {"hour": 5, "minute": 25}
